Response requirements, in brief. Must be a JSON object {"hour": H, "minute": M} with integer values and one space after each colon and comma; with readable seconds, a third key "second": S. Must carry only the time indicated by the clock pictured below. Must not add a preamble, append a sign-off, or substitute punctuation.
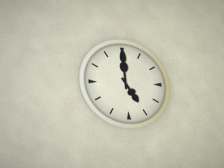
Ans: {"hour": 5, "minute": 0}
